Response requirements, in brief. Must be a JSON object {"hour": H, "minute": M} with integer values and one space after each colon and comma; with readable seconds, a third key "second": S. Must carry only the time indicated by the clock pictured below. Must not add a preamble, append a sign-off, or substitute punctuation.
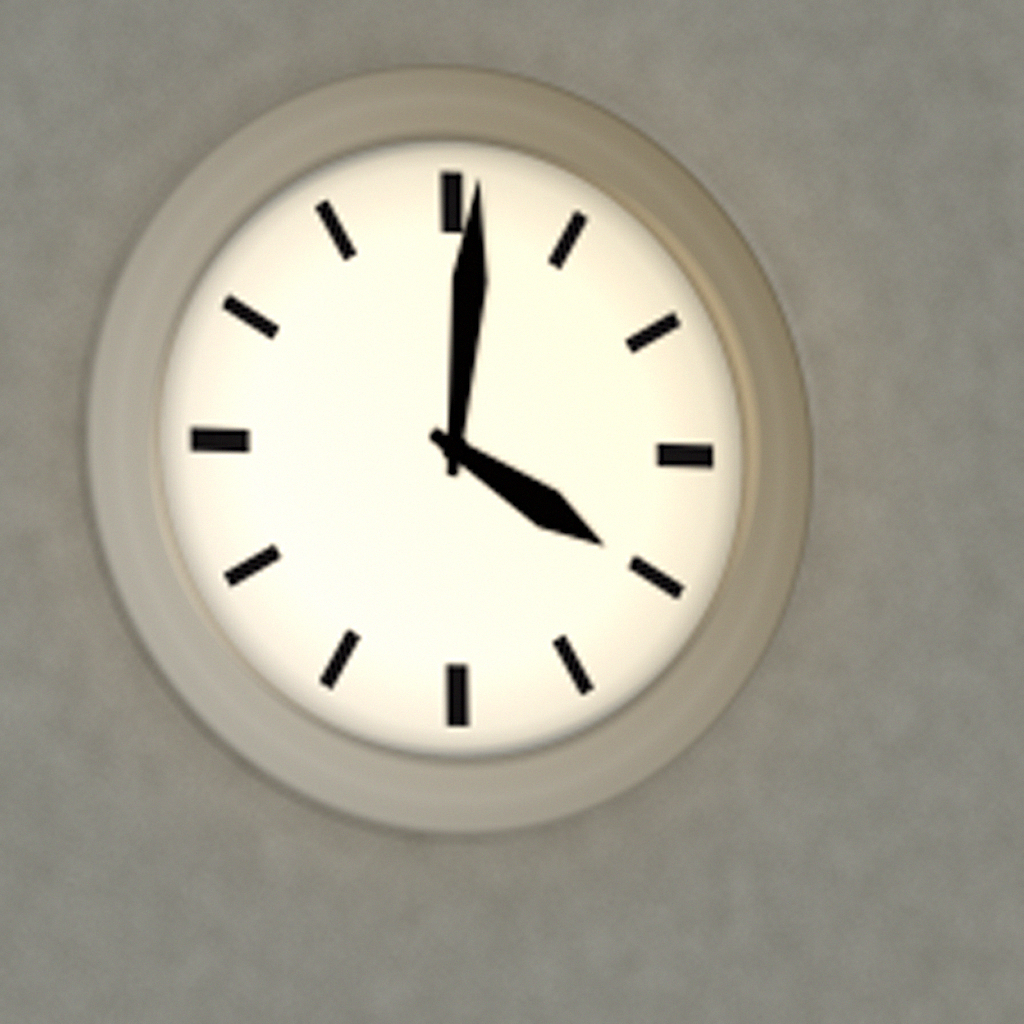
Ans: {"hour": 4, "minute": 1}
